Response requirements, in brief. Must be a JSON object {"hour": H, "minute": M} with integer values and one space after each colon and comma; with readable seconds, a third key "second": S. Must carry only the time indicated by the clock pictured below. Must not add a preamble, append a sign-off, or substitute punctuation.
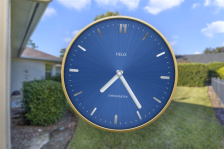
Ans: {"hour": 7, "minute": 24}
